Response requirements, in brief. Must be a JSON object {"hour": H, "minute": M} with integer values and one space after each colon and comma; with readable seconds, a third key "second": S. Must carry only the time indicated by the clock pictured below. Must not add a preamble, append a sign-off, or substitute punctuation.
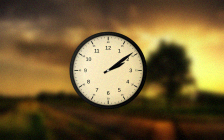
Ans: {"hour": 2, "minute": 9}
